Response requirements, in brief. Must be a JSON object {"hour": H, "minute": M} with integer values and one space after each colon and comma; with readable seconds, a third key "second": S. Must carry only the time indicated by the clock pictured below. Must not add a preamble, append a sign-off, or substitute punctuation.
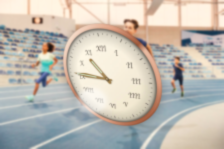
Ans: {"hour": 10, "minute": 46}
